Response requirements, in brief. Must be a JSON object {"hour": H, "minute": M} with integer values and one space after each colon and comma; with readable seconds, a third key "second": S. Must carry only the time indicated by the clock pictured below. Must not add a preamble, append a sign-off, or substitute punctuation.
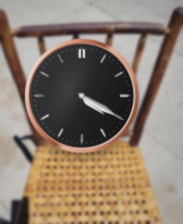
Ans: {"hour": 4, "minute": 20}
